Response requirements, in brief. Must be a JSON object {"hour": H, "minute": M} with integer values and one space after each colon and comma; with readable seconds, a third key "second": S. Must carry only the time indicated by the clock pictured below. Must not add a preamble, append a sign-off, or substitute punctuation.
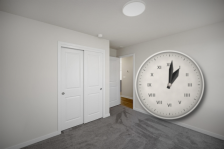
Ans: {"hour": 1, "minute": 1}
